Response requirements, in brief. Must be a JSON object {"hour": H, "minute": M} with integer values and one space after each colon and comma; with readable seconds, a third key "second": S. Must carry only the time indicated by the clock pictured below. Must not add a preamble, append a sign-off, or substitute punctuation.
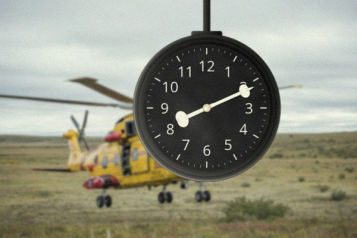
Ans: {"hour": 8, "minute": 11}
